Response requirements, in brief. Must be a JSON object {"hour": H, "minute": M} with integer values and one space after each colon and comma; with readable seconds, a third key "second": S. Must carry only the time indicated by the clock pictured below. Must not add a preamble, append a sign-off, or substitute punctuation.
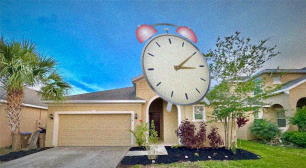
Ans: {"hour": 3, "minute": 10}
